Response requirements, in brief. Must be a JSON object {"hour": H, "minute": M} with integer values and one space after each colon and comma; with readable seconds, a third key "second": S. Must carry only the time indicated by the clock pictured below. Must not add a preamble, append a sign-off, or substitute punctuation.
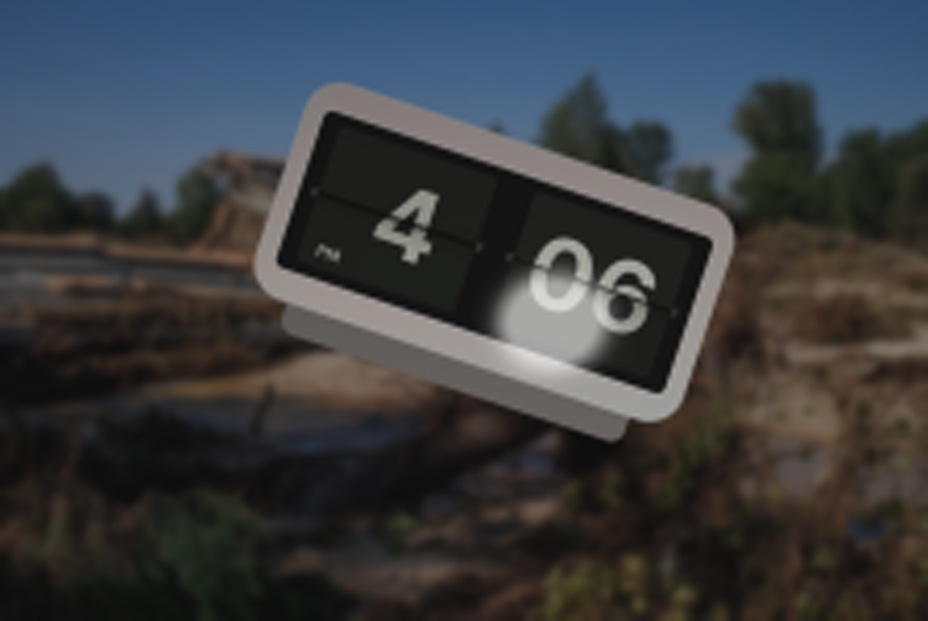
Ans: {"hour": 4, "minute": 6}
